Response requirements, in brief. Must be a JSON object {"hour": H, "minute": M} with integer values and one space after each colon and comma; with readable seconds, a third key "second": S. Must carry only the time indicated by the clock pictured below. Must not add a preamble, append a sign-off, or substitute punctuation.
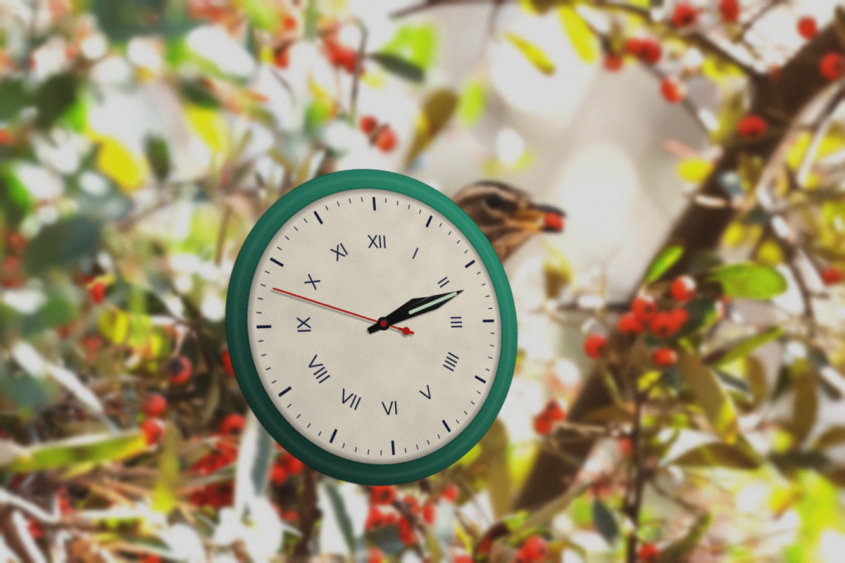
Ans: {"hour": 2, "minute": 11, "second": 48}
